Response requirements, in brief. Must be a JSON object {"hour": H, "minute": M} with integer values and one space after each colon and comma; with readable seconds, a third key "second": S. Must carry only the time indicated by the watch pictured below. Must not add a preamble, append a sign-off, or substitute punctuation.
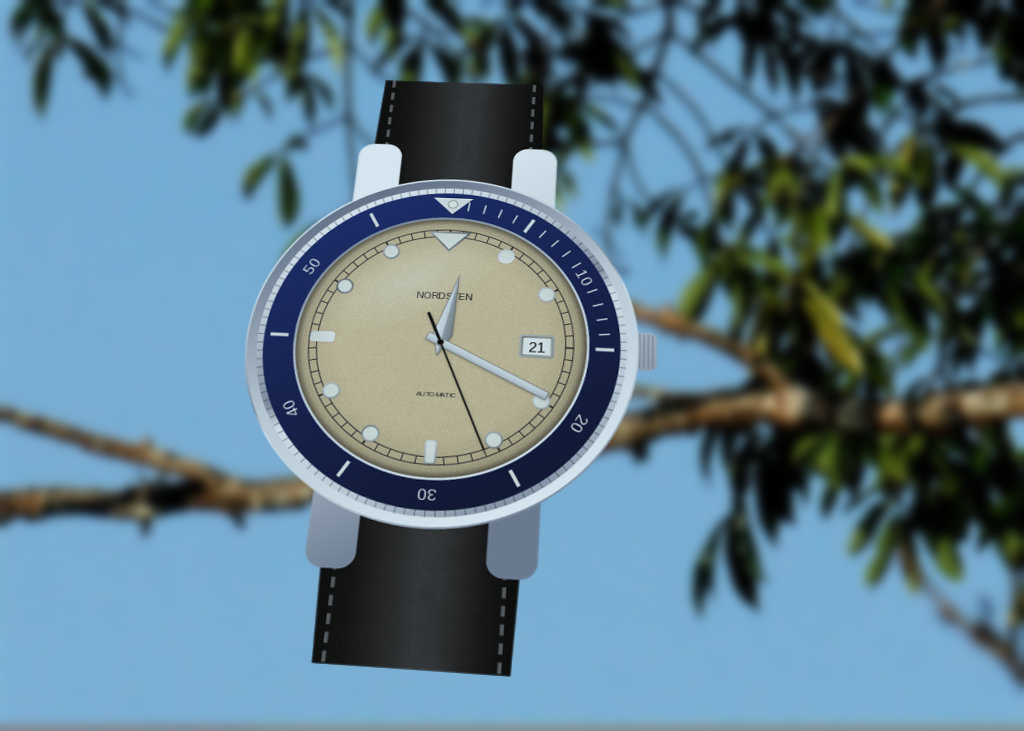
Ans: {"hour": 12, "minute": 19, "second": 26}
